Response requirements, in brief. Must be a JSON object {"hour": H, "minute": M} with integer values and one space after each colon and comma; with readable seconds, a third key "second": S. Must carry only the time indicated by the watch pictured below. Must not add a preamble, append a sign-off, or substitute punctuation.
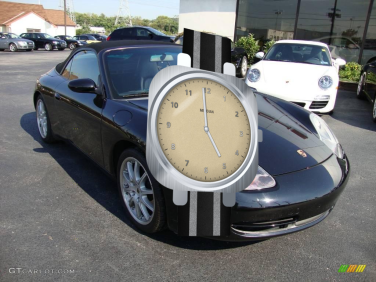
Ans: {"hour": 4, "minute": 59}
